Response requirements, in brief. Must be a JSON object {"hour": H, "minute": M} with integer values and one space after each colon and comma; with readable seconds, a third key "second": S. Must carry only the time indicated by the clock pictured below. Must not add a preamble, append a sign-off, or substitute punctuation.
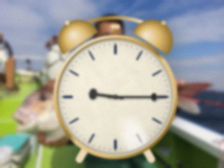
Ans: {"hour": 9, "minute": 15}
